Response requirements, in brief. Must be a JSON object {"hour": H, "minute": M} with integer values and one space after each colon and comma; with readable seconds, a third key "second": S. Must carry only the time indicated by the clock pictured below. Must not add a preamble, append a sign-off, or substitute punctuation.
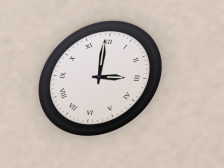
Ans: {"hour": 2, "minute": 59}
